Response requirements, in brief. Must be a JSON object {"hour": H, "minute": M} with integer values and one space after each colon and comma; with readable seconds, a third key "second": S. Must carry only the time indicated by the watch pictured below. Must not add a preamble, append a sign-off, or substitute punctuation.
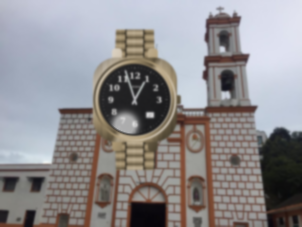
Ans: {"hour": 12, "minute": 57}
